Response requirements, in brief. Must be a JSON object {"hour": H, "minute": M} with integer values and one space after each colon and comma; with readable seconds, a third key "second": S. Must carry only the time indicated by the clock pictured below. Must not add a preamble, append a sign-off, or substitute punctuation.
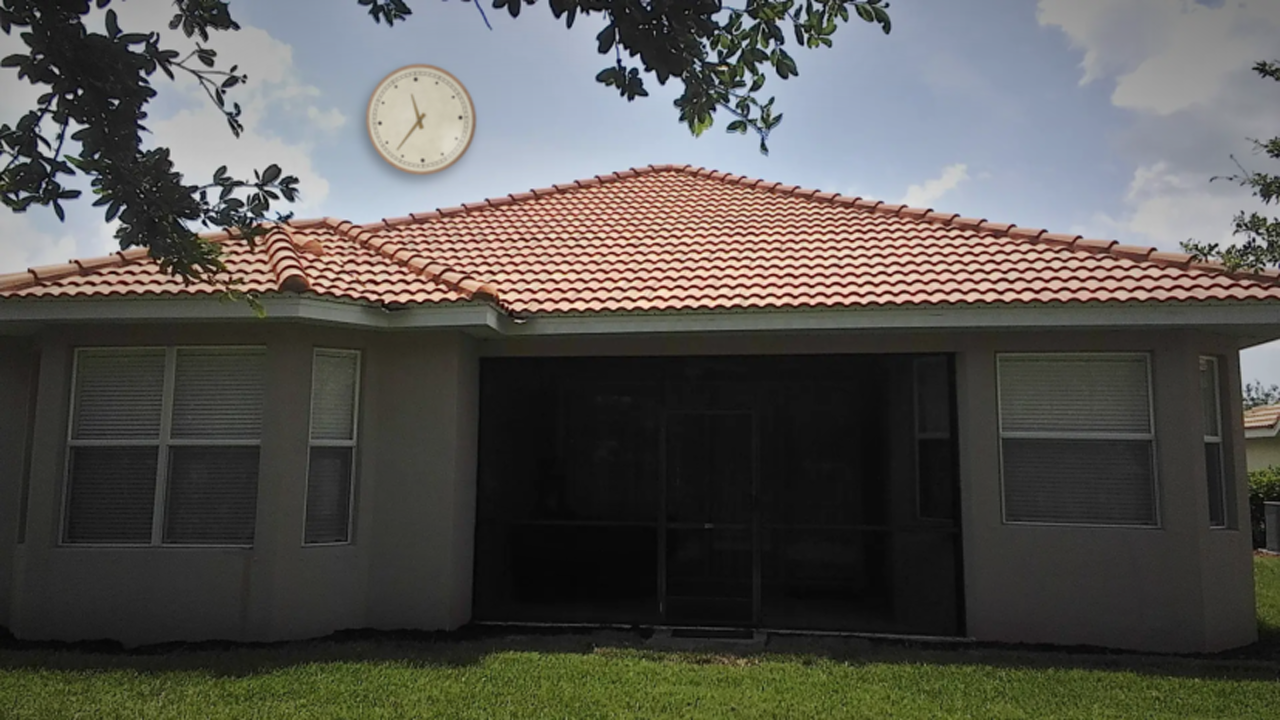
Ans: {"hour": 11, "minute": 37}
